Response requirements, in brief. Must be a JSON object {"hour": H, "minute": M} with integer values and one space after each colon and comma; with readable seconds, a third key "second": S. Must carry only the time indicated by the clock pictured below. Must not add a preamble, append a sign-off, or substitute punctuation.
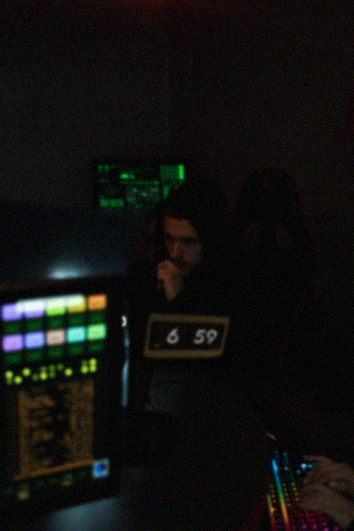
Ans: {"hour": 6, "minute": 59}
